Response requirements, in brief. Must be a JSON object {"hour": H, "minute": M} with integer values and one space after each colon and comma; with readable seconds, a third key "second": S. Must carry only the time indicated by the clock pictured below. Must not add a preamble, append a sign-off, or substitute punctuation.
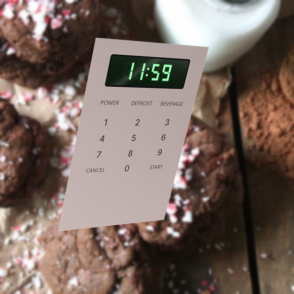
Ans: {"hour": 11, "minute": 59}
